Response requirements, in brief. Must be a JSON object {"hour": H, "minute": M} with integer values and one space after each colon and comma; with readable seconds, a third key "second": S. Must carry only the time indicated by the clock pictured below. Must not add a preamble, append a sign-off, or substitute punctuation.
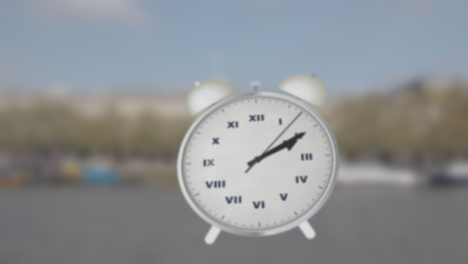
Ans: {"hour": 2, "minute": 10, "second": 7}
